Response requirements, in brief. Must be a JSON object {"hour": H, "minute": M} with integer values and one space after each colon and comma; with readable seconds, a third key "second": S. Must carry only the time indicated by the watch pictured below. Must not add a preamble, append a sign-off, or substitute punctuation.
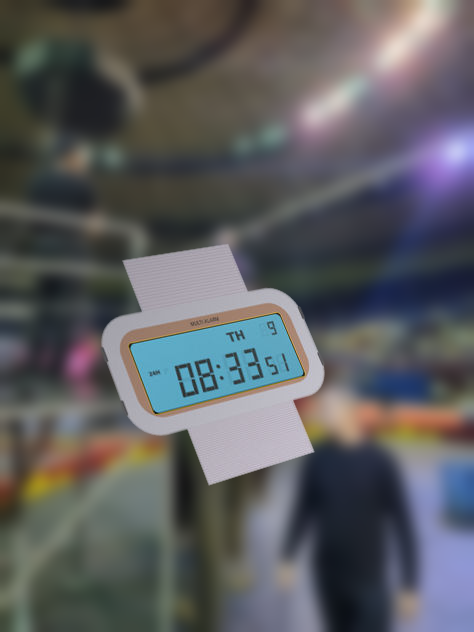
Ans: {"hour": 8, "minute": 33, "second": 51}
